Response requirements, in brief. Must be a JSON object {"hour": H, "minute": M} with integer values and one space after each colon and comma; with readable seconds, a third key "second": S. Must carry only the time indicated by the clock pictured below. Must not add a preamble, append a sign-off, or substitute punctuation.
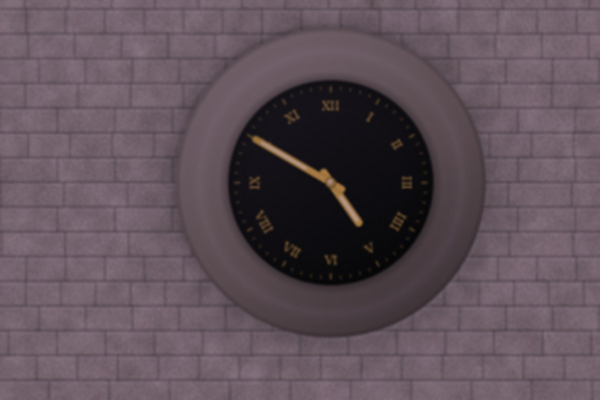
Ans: {"hour": 4, "minute": 50}
